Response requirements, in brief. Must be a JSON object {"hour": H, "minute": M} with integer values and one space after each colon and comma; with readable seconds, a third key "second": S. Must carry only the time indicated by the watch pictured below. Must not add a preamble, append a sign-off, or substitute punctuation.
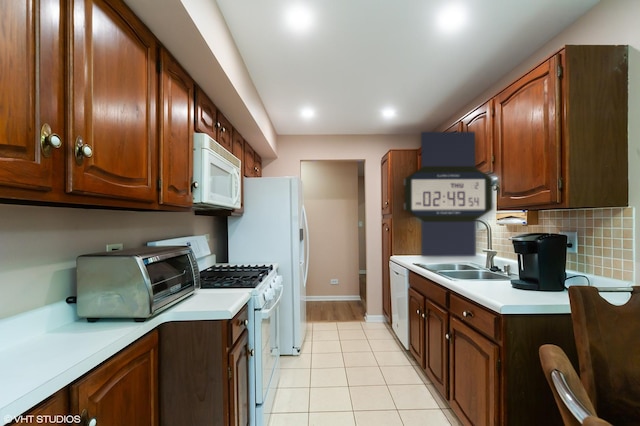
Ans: {"hour": 2, "minute": 49}
